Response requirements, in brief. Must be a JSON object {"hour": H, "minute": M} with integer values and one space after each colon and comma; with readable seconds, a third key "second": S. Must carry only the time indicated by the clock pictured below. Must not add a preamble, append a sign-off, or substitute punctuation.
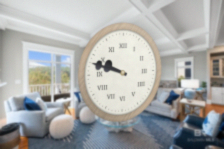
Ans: {"hour": 9, "minute": 48}
